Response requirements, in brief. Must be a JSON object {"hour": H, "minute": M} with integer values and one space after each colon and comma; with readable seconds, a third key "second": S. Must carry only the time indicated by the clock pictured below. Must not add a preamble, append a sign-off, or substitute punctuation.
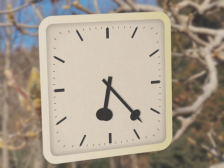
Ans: {"hour": 6, "minute": 23}
